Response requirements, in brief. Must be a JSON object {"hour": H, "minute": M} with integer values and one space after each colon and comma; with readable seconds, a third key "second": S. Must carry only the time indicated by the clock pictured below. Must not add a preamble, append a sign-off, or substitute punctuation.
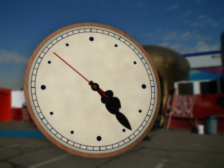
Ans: {"hour": 4, "minute": 23, "second": 52}
